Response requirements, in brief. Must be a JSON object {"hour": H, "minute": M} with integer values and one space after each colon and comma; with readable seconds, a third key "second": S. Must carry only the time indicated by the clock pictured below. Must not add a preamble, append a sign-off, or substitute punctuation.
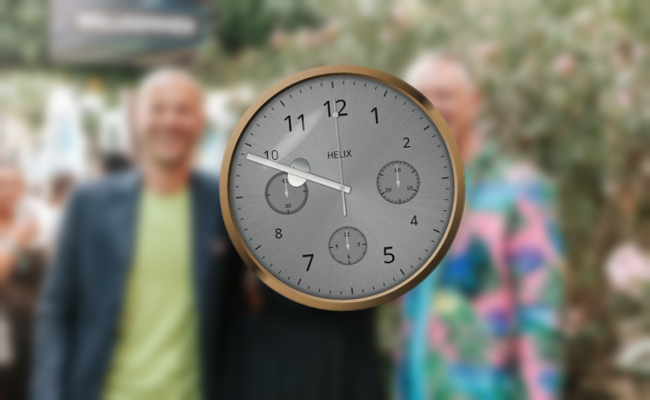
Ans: {"hour": 9, "minute": 49}
